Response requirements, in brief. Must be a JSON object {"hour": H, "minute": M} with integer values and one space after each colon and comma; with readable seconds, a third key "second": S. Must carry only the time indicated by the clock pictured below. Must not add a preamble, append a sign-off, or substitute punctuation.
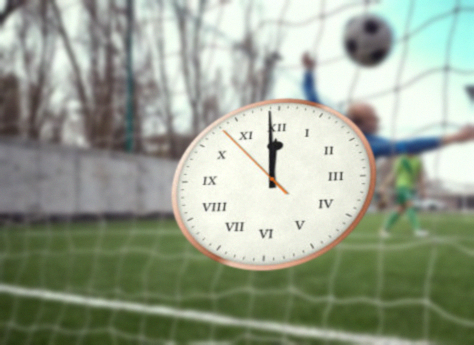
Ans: {"hour": 11, "minute": 58, "second": 53}
